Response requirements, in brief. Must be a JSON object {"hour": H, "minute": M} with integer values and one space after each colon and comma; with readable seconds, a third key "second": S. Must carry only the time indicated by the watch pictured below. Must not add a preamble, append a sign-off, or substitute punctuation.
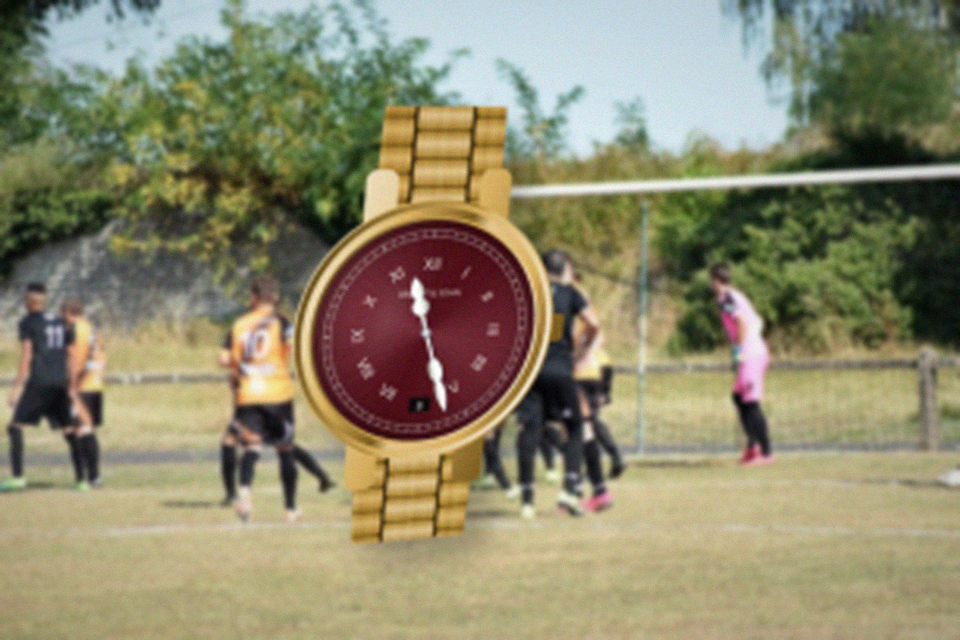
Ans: {"hour": 11, "minute": 27}
